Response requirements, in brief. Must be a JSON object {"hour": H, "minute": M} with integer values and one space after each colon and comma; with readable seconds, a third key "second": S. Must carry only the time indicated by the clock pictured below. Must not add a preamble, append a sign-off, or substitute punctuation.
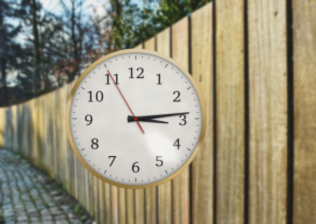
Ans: {"hour": 3, "minute": 13, "second": 55}
